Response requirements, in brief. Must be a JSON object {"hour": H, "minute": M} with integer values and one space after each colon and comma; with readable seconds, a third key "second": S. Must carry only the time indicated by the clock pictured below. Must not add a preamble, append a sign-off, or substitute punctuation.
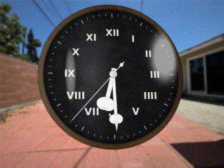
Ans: {"hour": 6, "minute": 29, "second": 37}
